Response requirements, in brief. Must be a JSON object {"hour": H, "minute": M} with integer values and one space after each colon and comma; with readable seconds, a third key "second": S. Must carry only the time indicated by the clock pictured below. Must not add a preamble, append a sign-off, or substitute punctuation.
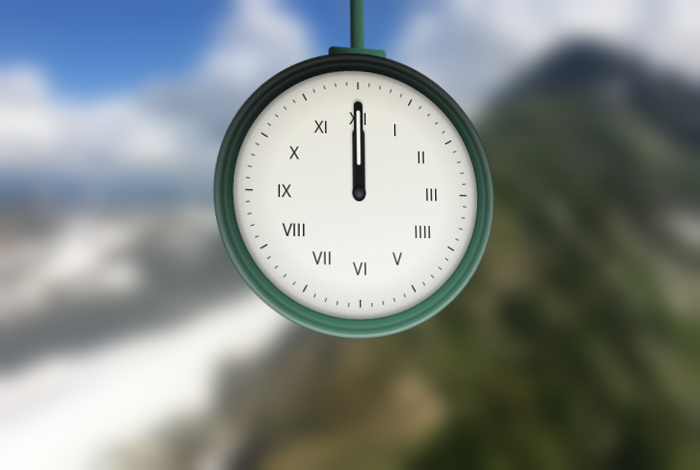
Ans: {"hour": 12, "minute": 0}
